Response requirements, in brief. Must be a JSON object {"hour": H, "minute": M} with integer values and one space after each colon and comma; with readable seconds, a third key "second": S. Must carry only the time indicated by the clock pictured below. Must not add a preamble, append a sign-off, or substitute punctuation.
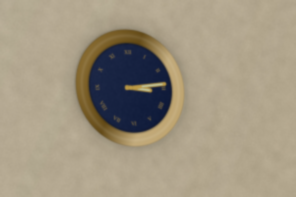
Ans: {"hour": 3, "minute": 14}
